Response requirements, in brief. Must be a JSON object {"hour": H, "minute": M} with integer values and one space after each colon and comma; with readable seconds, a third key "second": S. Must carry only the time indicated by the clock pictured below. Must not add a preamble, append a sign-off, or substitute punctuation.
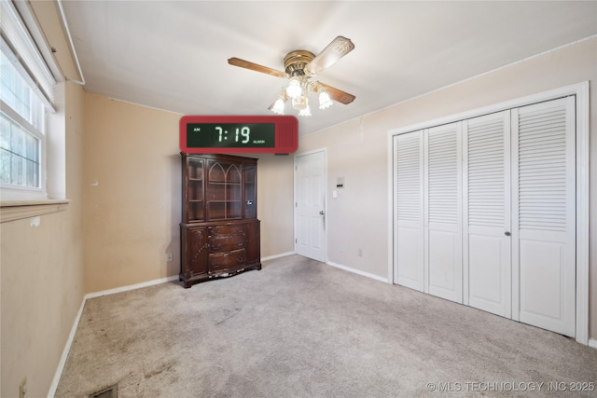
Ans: {"hour": 7, "minute": 19}
